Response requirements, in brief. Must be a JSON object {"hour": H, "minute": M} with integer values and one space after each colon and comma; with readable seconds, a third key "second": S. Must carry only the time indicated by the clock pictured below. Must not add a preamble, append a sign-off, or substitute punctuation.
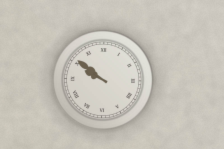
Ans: {"hour": 9, "minute": 51}
